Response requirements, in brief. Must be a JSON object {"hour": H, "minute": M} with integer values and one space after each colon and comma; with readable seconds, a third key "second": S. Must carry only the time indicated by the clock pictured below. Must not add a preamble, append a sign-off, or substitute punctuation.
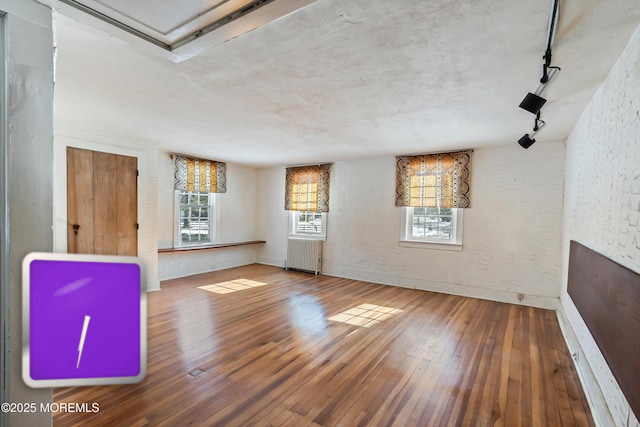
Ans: {"hour": 6, "minute": 32}
